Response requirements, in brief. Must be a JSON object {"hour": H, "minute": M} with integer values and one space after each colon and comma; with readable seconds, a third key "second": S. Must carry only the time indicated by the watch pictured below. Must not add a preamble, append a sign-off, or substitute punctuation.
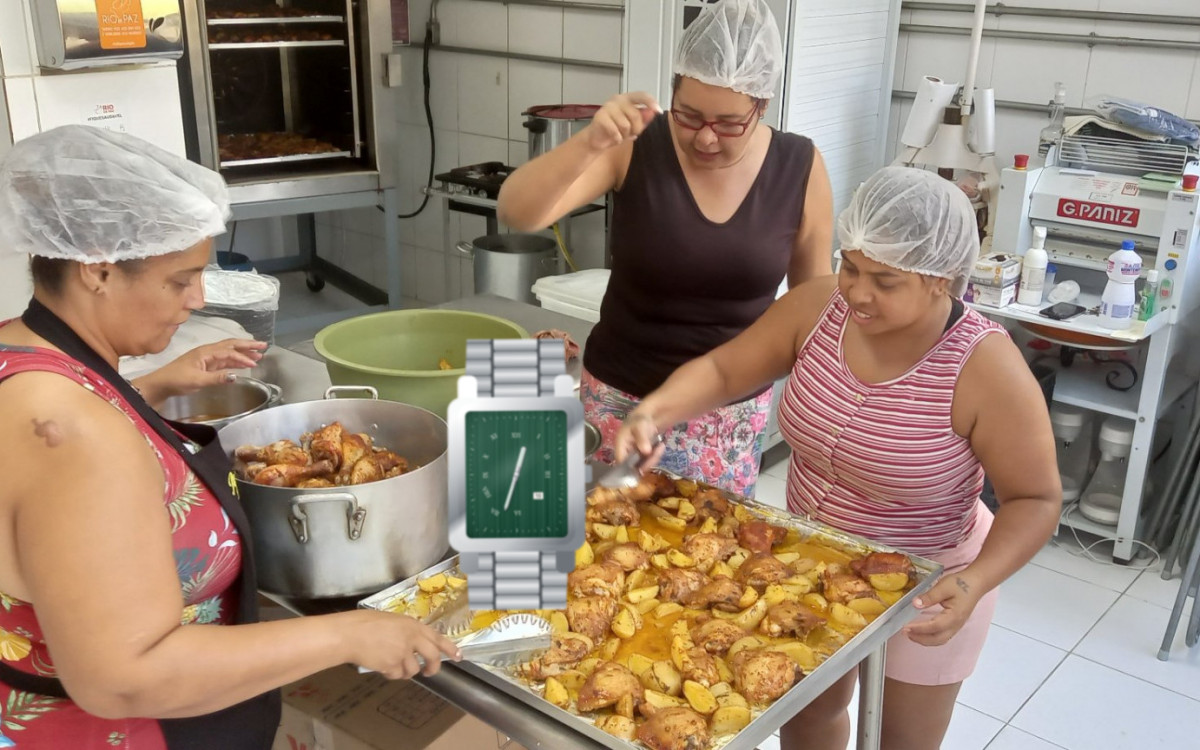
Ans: {"hour": 12, "minute": 33}
